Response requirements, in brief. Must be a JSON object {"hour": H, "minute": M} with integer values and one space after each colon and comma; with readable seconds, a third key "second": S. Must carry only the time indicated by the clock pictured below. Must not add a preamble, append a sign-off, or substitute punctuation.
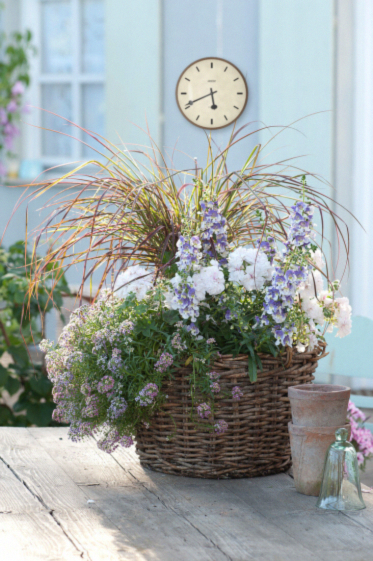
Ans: {"hour": 5, "minute": 41}
